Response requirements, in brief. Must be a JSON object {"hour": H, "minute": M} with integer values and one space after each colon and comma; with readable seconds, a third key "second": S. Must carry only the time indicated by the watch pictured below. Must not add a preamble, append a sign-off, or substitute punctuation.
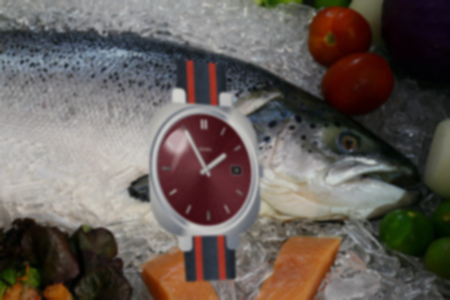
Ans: {"hour": 1, "minute": 55}
